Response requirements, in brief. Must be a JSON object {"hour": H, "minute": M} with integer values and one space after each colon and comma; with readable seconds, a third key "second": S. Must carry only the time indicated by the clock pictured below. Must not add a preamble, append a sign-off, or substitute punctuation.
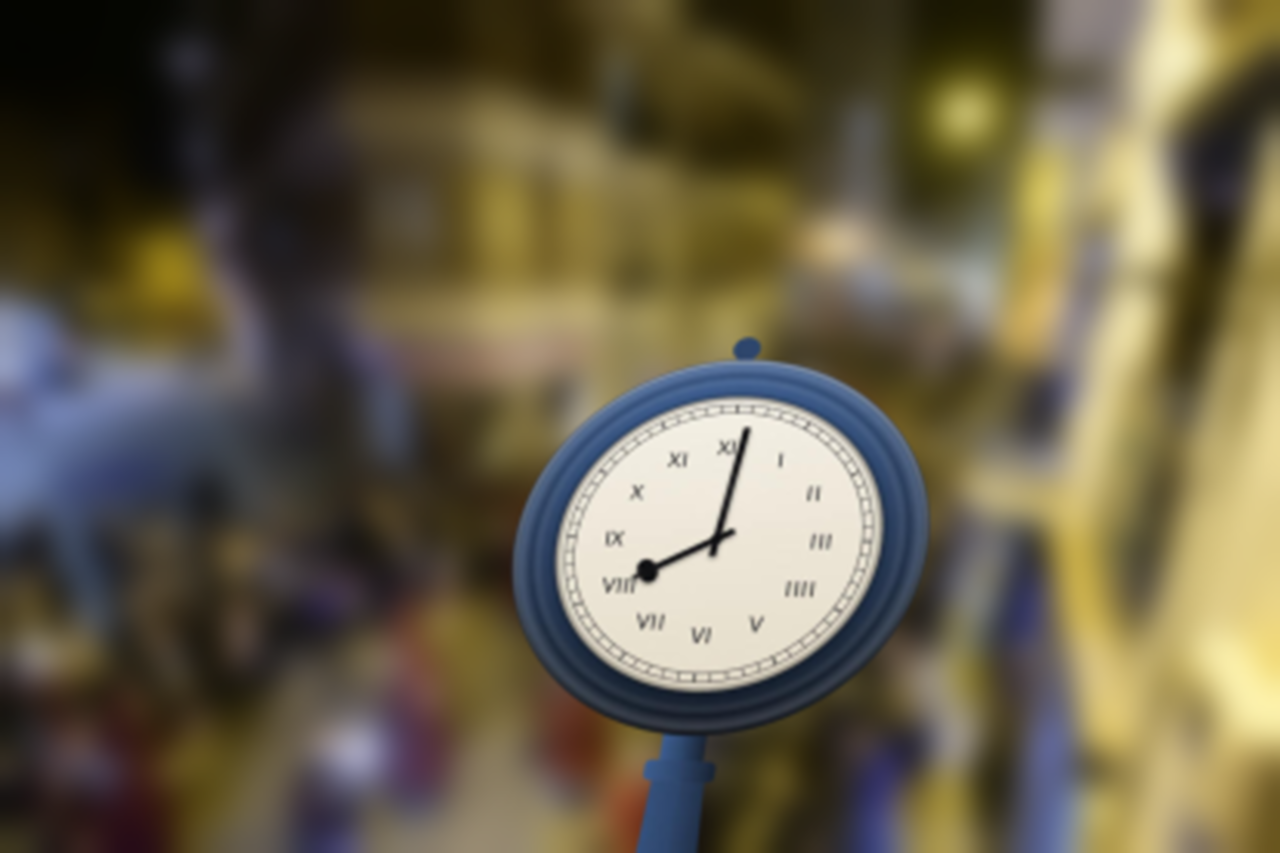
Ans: {"hour": 8, "minute": 1}
